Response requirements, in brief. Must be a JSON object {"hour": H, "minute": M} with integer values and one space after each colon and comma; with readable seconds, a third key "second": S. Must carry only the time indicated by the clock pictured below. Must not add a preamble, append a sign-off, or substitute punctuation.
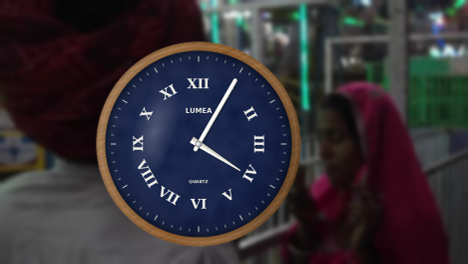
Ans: {"hour": 4, "minute": 5}
